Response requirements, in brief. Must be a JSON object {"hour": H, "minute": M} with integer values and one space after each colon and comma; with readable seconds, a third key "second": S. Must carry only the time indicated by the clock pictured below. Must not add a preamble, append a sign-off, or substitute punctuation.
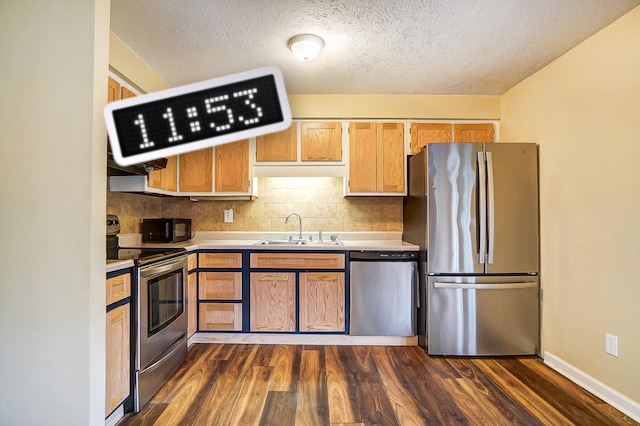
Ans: {"hour": 11, "minute": 53}
